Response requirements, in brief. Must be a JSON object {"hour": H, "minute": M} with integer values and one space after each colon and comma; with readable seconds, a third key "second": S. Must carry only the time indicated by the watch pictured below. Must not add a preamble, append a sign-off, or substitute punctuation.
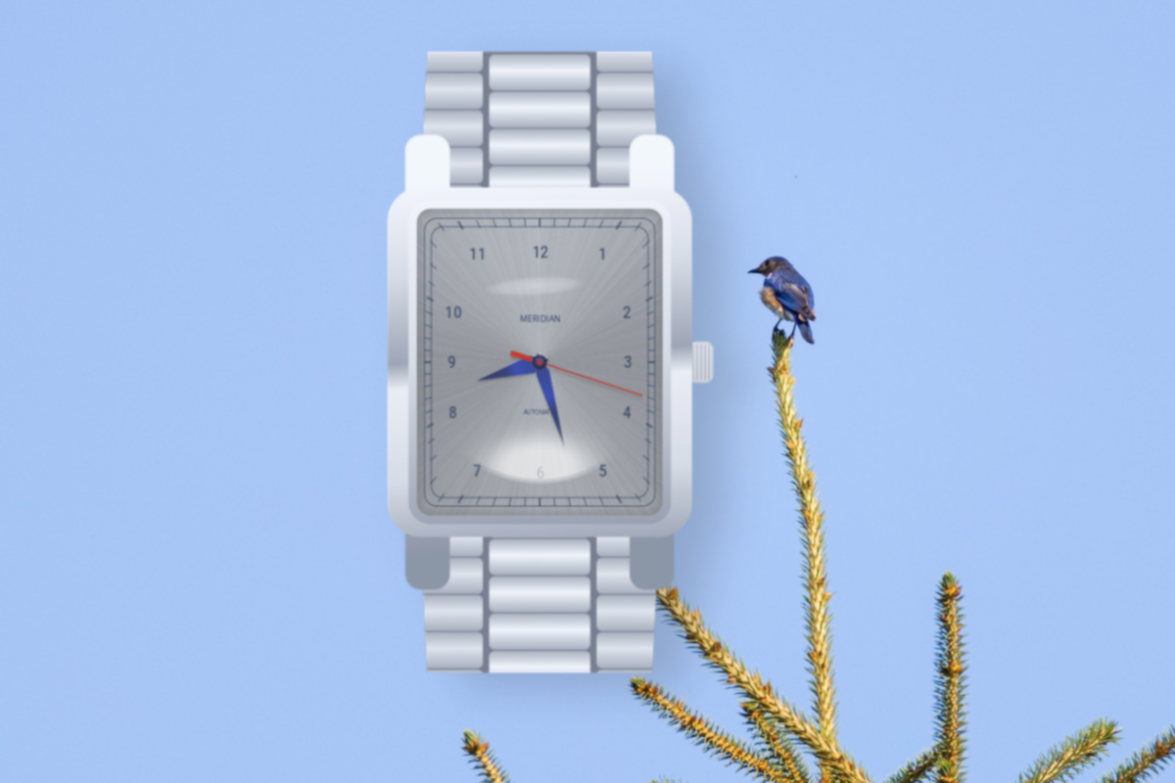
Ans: {"hour": 8, "minute": 27, "second": 18}
